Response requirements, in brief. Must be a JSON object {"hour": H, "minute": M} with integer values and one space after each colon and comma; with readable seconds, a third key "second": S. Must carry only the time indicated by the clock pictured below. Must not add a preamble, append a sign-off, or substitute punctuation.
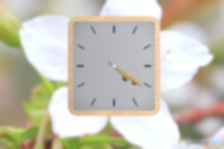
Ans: {"hour": 4, "minute": 21}
